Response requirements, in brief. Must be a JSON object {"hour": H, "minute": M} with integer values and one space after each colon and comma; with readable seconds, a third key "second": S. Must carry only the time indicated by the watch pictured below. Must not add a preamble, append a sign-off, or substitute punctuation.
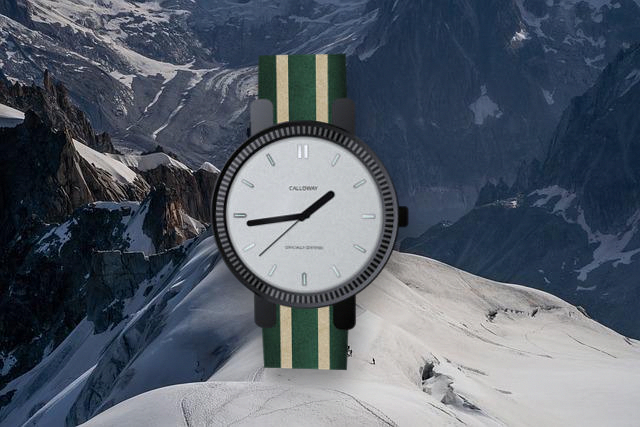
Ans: {"hour": 1, "minute": 43, "second": 38}
